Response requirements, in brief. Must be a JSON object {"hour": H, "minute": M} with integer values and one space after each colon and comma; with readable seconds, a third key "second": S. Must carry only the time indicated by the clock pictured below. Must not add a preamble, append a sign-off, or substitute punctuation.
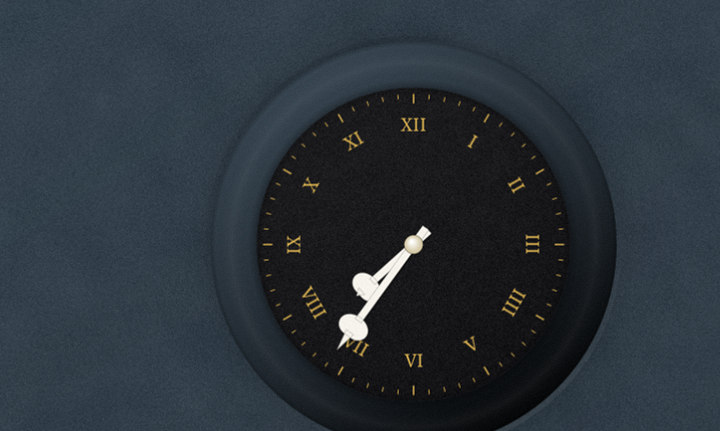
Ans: {"hour": 7, "minute": 36}
